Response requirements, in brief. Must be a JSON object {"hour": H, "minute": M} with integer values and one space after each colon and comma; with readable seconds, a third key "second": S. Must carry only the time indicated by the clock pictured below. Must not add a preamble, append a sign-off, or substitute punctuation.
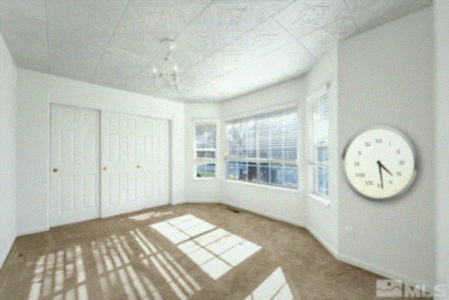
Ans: {"hour": 4, "minute": 29}
